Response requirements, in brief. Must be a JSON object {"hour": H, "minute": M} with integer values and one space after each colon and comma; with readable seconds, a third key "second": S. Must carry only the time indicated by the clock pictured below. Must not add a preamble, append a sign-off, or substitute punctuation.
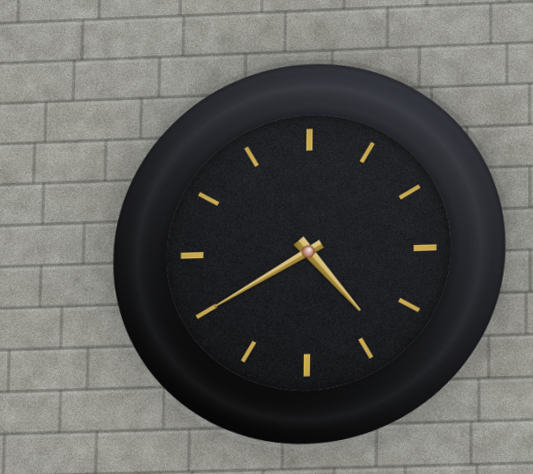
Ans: {"hour": 4, "minute": 40}
